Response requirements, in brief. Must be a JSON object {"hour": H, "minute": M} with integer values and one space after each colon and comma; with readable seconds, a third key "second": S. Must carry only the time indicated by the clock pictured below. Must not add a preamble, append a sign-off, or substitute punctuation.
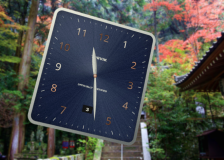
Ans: {"hour": 11, "minute": 28}
